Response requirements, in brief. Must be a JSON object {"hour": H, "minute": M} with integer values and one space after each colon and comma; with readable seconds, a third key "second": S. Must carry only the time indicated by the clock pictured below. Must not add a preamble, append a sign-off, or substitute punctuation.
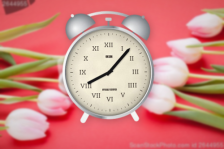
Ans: {"hour": 8, "minute": 7}
